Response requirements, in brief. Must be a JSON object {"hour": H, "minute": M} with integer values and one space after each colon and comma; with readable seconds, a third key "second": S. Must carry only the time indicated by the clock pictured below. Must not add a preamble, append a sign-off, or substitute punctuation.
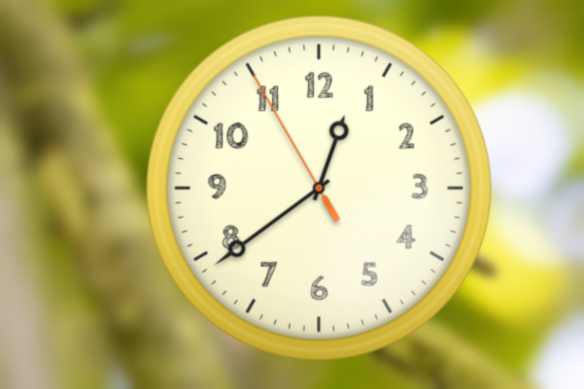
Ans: {"hour": 12, "minute": 38, "second": 55}
